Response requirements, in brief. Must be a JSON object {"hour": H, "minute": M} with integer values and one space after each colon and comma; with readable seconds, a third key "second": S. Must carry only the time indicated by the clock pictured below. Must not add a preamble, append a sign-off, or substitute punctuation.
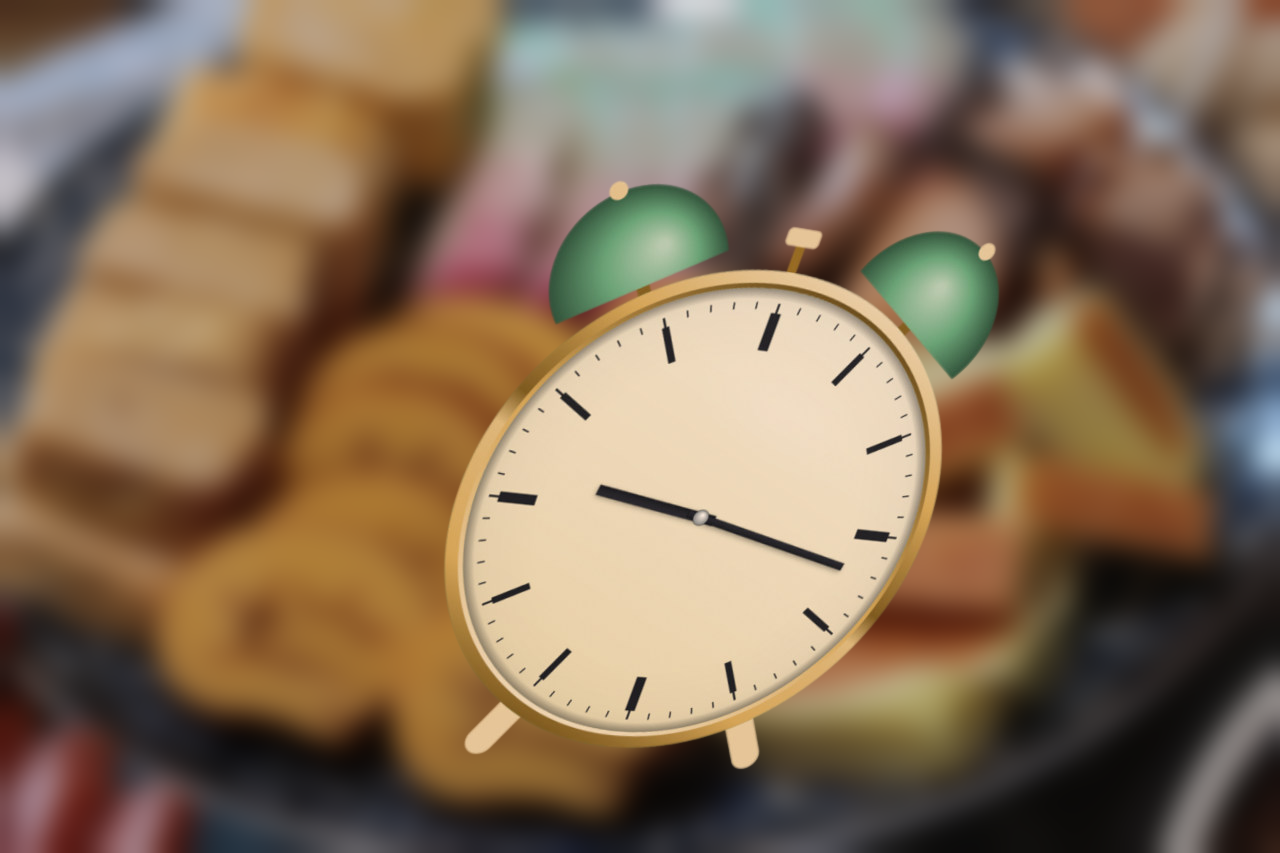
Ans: {"hour": 9, "minute": 17}
